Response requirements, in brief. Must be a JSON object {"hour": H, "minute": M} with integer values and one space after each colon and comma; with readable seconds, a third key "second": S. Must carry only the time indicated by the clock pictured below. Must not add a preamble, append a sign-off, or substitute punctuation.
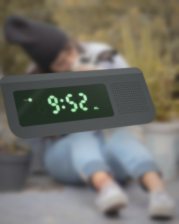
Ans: {"hour": 9, "minute": 52}
